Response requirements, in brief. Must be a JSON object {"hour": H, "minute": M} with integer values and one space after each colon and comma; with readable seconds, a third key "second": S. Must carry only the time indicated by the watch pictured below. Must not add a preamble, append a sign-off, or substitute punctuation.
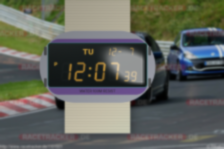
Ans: {"hour": 12, "minute": 7, "second": 39}
